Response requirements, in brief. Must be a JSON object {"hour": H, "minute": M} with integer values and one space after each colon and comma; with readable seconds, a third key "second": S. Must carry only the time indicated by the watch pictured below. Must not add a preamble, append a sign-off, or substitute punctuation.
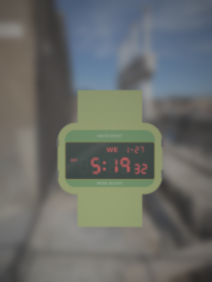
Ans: {"hour": 5, "minute": 19, "second": 32}
